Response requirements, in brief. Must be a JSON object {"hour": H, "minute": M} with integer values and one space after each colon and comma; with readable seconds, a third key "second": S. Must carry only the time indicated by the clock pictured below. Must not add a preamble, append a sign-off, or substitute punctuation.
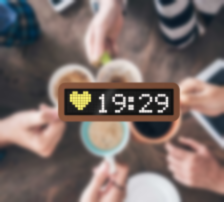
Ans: {"hour": 19, "minute": 29}
